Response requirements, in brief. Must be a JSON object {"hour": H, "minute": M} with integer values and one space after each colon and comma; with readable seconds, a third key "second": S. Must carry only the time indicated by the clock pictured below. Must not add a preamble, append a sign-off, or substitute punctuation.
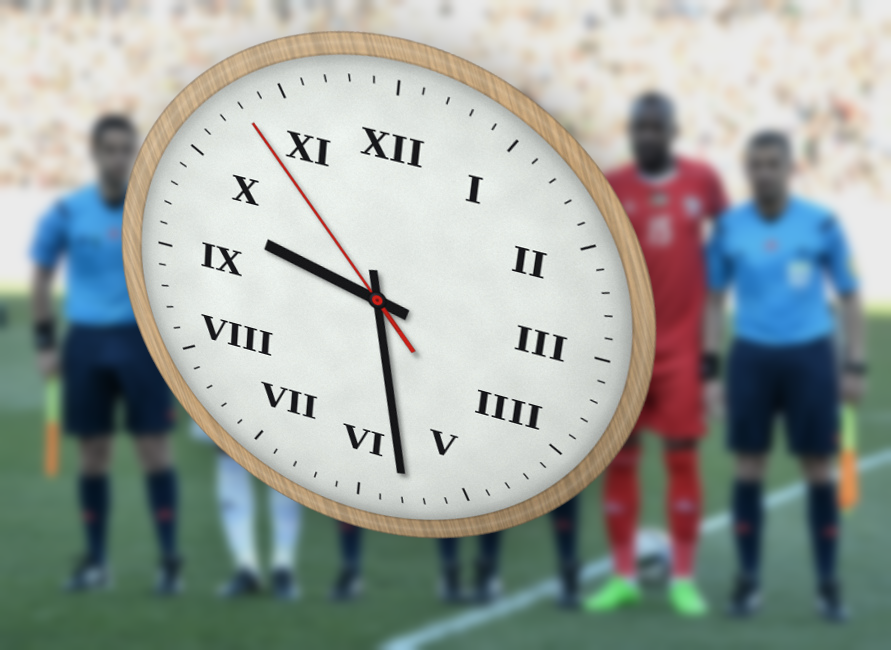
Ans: {"hour": 9, "minute": 27, "second": 53}
